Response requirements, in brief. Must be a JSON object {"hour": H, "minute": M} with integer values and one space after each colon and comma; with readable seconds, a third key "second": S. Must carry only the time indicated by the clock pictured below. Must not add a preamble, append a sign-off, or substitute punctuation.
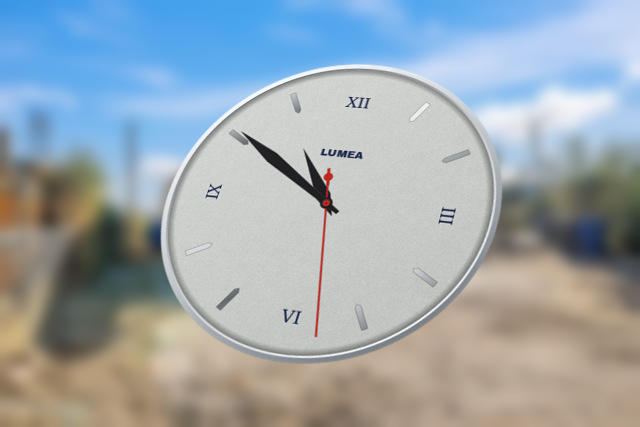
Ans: {"hour": 10, "minute": 50, "second": 28}
